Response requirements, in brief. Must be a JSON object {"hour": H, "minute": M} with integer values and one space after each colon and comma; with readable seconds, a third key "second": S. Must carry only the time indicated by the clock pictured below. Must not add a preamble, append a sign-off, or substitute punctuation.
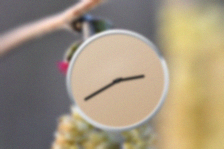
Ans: {"hour": 2, "minute": 40}
